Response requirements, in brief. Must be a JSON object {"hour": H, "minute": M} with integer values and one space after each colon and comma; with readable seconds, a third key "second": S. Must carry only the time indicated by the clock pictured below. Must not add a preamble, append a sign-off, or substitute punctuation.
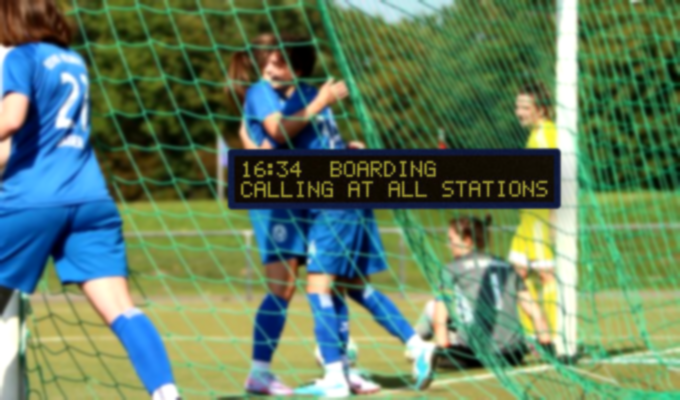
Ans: {"hour": 16, "minute": 34}
